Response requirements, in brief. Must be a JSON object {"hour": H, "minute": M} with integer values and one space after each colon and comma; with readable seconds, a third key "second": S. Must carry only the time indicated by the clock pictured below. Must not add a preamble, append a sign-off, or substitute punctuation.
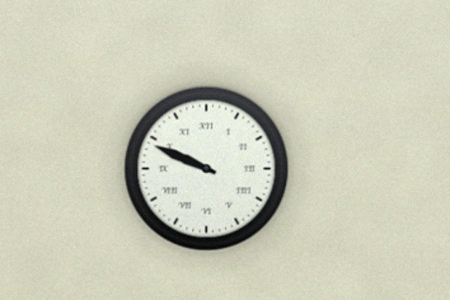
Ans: {"hour": 9, "minute": 49}
